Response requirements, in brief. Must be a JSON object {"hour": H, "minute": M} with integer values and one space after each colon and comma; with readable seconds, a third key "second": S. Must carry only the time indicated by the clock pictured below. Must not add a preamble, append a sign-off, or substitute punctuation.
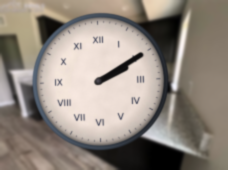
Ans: {"hour": 2, "minute": 10}
